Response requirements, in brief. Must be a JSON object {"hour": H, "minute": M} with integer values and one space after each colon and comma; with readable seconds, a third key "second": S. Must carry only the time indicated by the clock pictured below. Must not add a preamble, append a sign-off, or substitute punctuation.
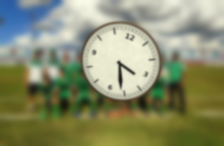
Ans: {"hour": 3, "minute": 26}
